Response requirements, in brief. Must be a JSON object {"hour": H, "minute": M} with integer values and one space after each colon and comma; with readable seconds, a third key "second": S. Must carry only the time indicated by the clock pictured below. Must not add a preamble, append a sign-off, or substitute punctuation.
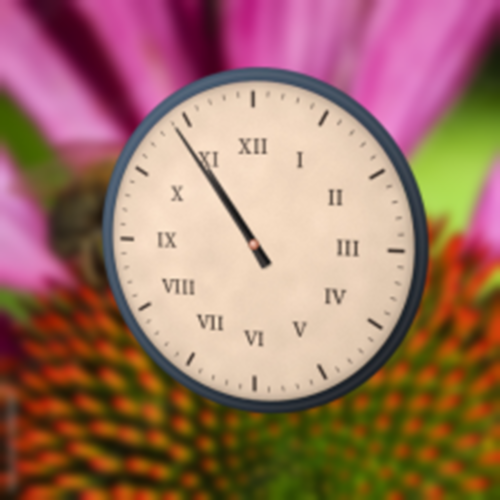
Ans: {"hour": 10, "minute": 54}
